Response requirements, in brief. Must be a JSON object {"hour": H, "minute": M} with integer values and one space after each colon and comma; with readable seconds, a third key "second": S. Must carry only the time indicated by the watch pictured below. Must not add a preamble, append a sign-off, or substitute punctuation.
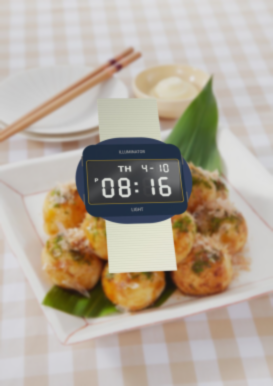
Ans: {"hour": 8, "minute": 16}
